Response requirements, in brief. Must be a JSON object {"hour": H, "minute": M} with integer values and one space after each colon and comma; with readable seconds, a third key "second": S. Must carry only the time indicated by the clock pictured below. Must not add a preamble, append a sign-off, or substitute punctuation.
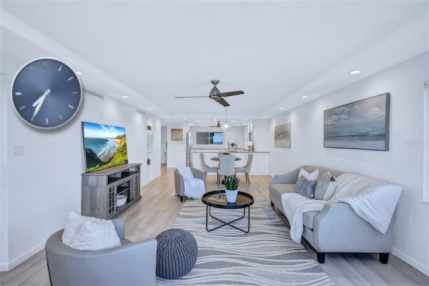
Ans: {"hour": 7, "minute": 35}
